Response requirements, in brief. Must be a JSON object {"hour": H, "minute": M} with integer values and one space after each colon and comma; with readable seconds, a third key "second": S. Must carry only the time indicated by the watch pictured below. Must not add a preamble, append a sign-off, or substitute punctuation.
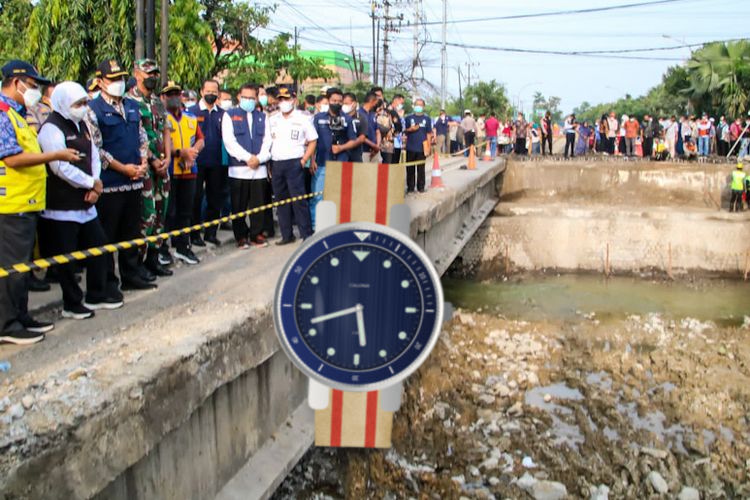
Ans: {"hour": 5, "minute": 42}
